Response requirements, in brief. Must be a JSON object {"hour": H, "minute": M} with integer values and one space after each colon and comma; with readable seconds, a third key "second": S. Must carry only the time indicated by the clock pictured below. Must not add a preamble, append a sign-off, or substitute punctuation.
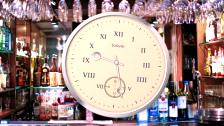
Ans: {"hour": 9, "minute": 28}
